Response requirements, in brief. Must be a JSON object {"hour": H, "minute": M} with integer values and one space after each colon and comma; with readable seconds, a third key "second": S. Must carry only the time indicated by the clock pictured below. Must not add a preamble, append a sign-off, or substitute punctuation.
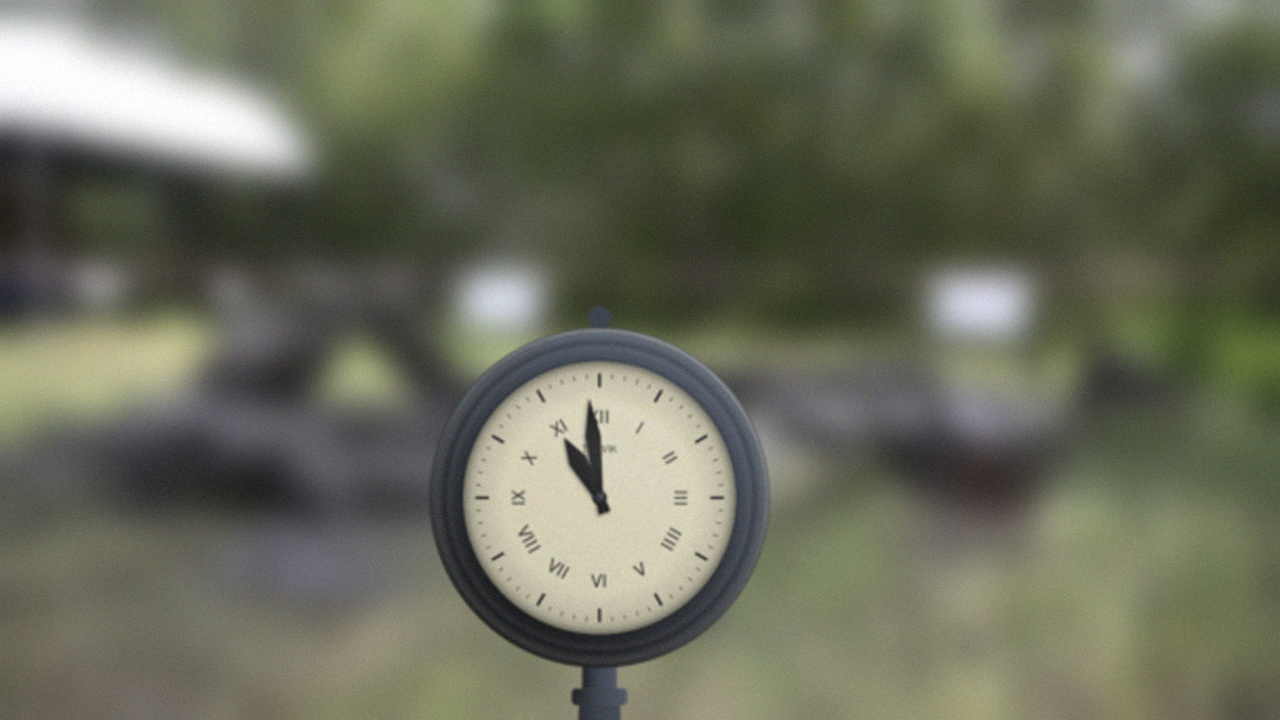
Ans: {"hour": 10, "minute": 59}
